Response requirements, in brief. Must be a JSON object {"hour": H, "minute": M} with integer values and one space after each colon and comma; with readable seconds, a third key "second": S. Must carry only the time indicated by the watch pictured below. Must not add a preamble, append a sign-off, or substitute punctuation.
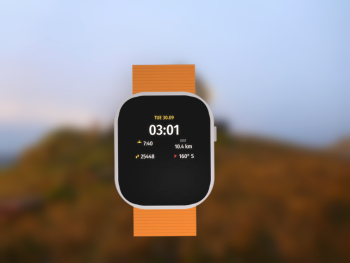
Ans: {"hour": 3, "minute": 1}
